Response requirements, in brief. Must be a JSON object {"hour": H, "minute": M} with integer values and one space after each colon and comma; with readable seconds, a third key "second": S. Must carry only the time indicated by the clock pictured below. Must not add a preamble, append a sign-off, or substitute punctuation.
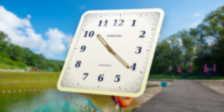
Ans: {"hour": 10, "minute": 21}
